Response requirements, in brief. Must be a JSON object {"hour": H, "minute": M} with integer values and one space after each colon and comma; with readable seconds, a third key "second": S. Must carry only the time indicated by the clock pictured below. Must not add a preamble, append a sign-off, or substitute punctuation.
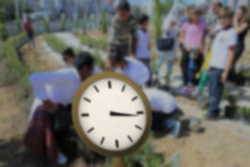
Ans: {"hour": 3, "minute": 16}
